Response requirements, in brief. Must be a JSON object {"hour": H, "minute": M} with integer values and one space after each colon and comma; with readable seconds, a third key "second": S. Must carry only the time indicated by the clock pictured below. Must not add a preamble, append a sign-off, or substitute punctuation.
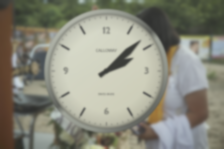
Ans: {"hour": 2, "minute": 8}
